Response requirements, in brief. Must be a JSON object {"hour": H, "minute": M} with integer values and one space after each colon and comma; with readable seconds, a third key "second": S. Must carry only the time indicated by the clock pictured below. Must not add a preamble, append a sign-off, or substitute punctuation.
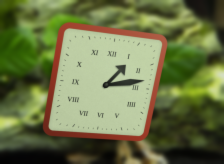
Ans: {"hour": 1, "minute": 13}
